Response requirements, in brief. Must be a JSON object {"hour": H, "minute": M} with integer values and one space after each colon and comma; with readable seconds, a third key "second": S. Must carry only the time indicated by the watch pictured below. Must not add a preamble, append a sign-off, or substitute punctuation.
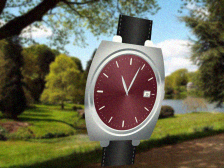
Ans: {"hour": 11, "minute": 4}
